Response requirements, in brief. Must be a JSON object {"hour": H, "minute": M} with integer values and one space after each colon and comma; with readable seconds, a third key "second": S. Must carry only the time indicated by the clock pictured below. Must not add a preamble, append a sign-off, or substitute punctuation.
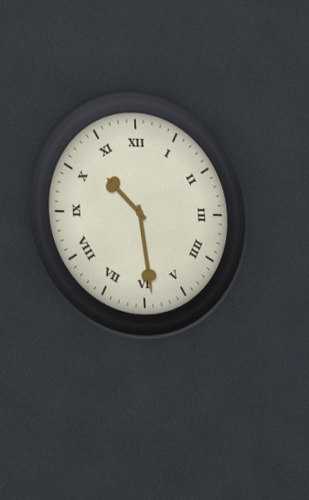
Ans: {"hour": 10, "minute": 29}
